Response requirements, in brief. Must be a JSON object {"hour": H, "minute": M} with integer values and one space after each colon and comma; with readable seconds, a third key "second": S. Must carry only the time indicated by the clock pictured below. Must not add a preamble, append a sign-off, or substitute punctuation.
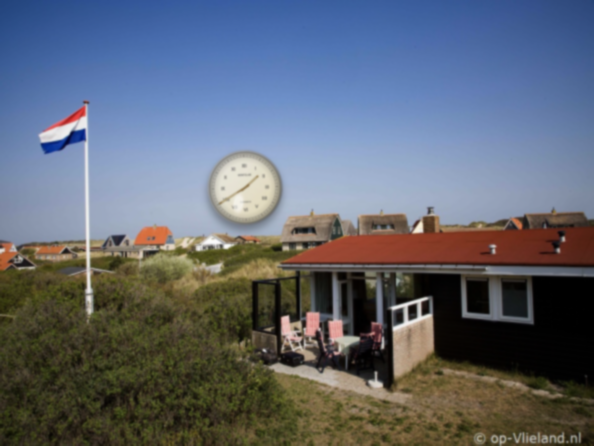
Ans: {"hour": 1, "minute": 40}
